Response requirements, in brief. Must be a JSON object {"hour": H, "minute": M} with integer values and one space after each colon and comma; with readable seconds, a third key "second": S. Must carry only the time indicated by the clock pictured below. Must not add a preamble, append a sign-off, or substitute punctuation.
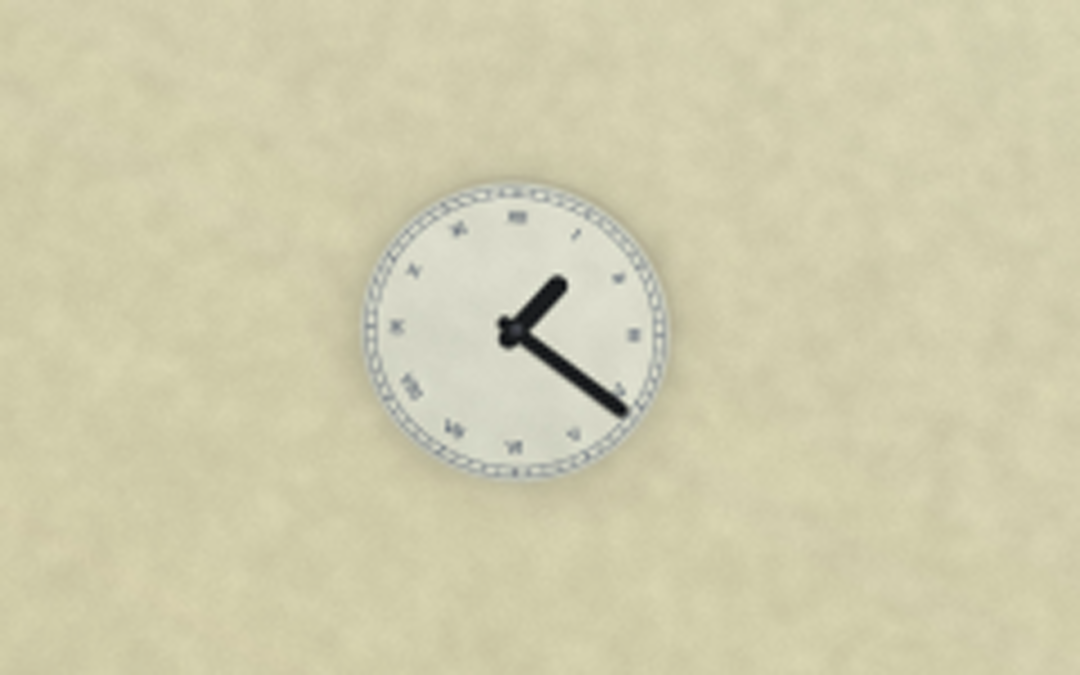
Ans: {"hour": 1, "minute": 21}
